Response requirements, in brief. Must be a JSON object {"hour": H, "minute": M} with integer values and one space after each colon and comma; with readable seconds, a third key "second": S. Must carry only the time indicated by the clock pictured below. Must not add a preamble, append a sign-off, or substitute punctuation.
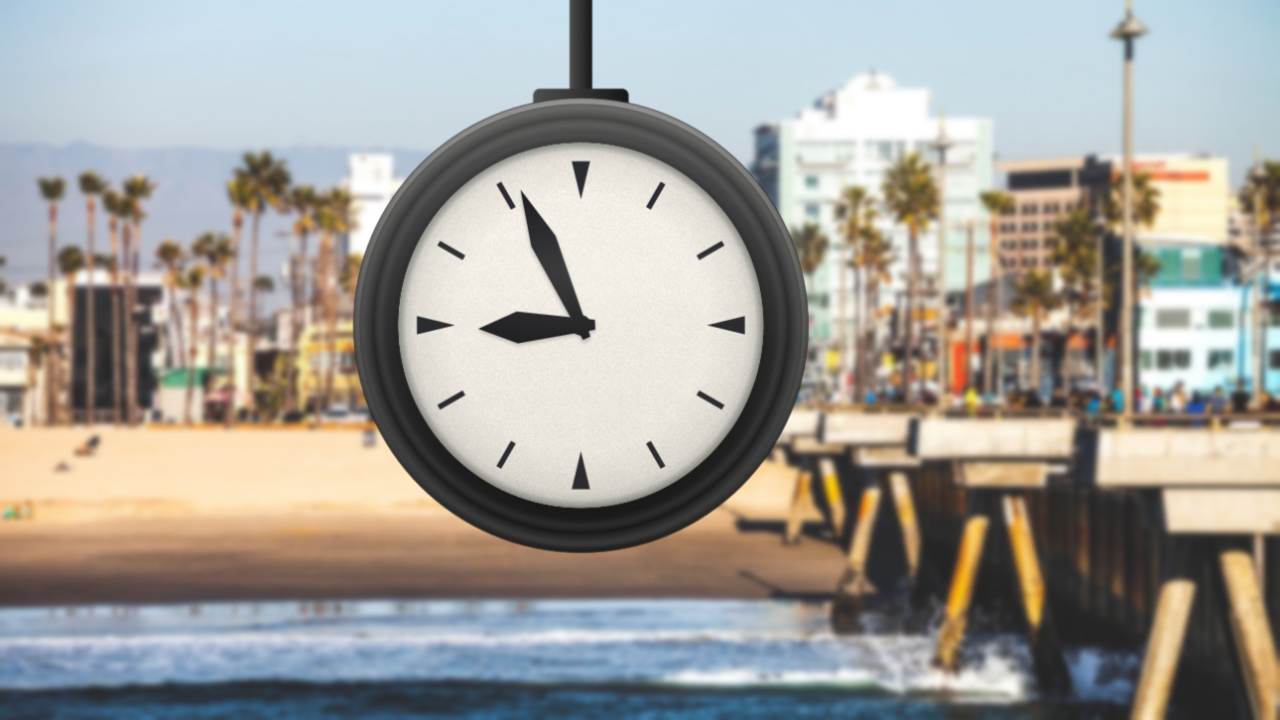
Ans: {"hour": 8, "minute": 56}
